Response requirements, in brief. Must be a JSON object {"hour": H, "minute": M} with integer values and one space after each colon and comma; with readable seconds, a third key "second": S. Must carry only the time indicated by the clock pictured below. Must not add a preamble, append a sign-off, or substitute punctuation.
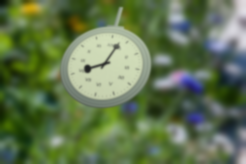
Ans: {"hour": 8, "minute": 3}
